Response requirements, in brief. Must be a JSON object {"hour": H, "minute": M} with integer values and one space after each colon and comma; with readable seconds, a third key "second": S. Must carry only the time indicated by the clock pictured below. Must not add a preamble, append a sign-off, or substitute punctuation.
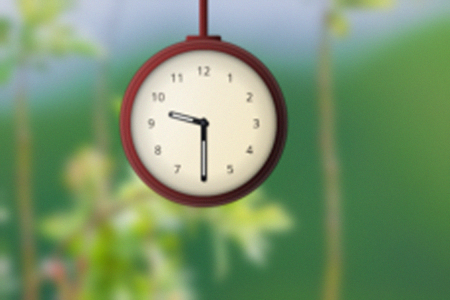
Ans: {"hour": 9, "minute": 30}
